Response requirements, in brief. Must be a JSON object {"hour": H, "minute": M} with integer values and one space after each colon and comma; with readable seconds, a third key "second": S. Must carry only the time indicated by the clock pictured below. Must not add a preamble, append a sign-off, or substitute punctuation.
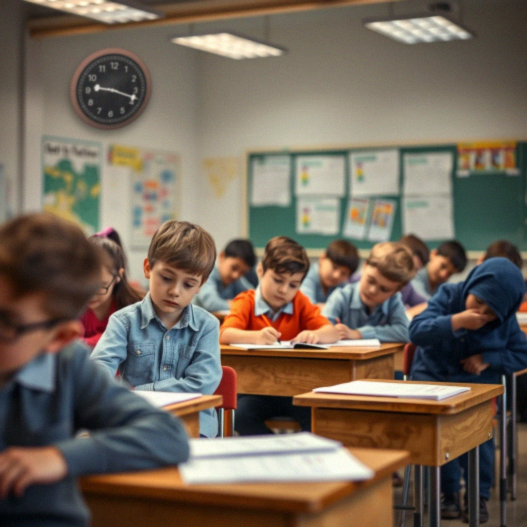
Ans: {"hour": 9, "minute": 18}
